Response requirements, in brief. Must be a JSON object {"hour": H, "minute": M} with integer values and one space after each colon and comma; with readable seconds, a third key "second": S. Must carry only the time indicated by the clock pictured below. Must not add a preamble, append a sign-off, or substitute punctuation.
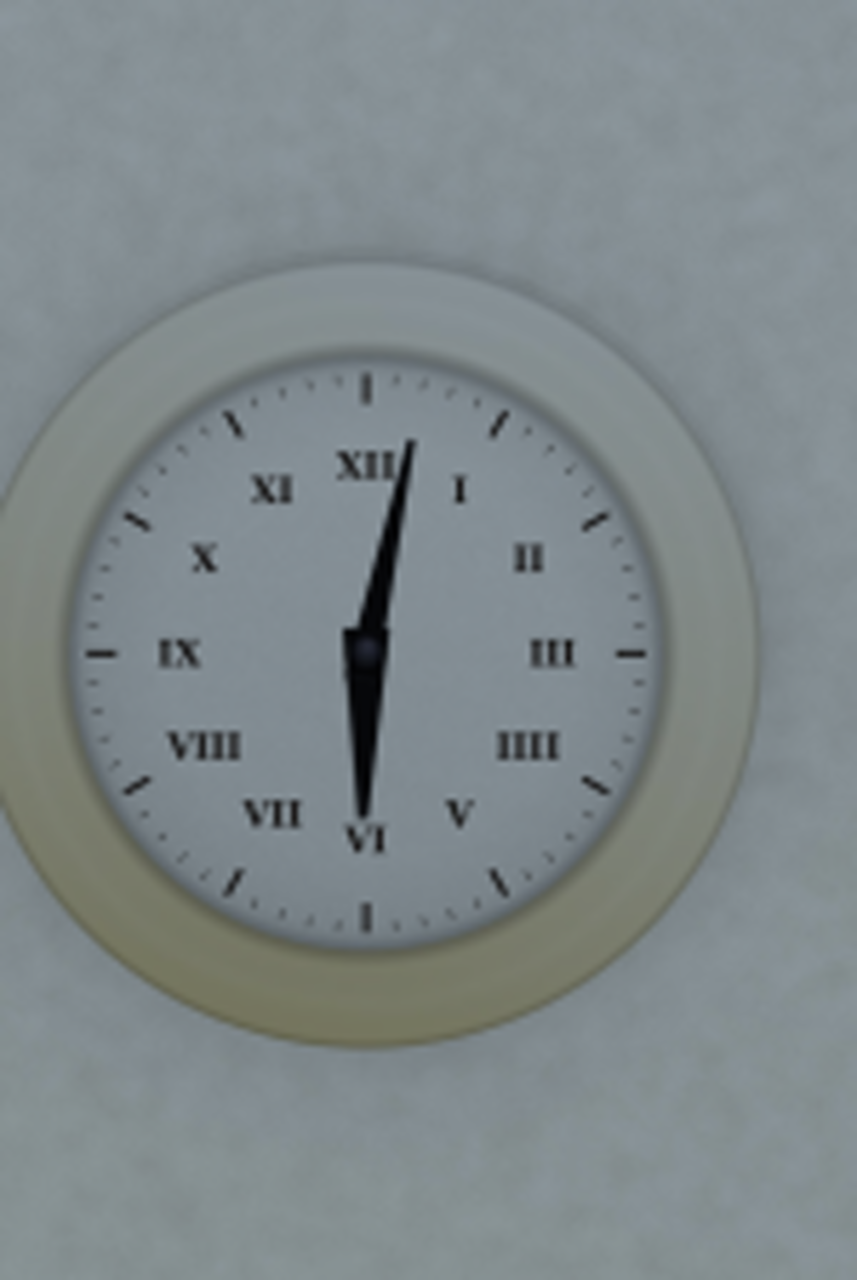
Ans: {"hour": 6, "minute": 2}
